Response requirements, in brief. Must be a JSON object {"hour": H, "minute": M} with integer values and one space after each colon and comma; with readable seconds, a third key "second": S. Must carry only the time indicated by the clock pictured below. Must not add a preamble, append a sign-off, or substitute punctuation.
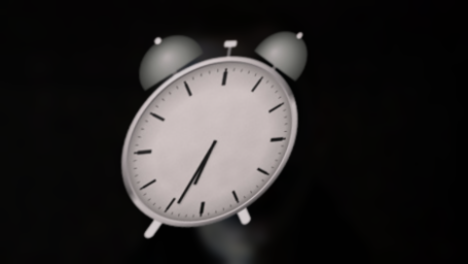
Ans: {"hour": 6, "minute": 34}
